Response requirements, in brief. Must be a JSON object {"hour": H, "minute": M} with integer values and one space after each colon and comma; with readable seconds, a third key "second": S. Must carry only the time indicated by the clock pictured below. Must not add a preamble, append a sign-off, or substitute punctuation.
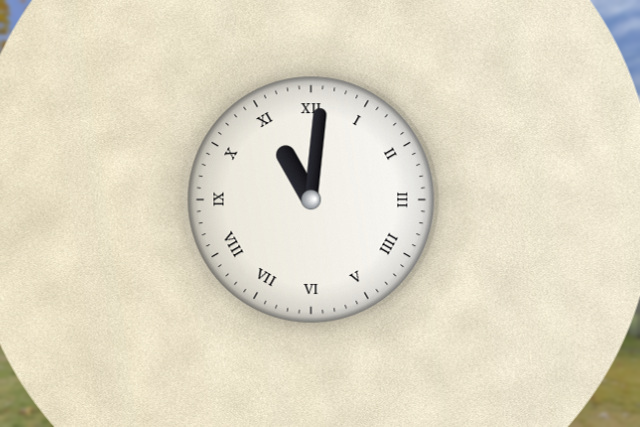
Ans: {"hour": 11, "minute": 1}
